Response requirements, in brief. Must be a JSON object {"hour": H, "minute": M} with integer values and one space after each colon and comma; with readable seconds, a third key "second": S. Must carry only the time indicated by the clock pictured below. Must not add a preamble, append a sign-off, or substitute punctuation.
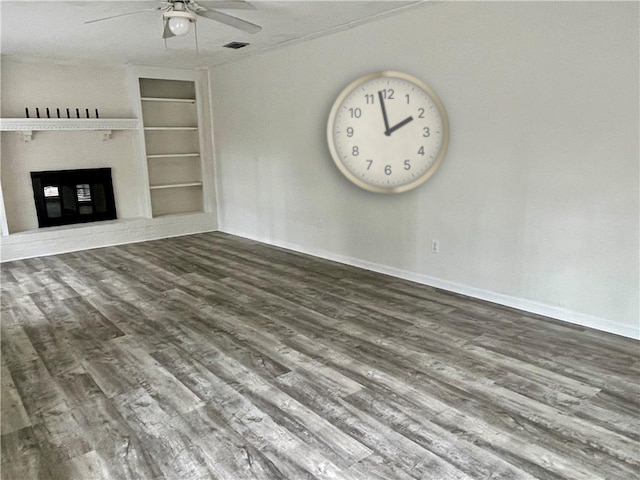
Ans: {"hour": 1, "minute": 58}
